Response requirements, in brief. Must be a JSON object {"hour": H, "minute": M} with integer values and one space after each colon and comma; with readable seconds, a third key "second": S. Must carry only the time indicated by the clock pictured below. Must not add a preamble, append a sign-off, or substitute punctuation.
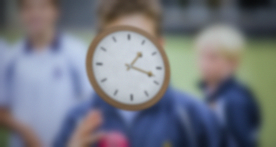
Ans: {"hour": 1, "minute": 18}
